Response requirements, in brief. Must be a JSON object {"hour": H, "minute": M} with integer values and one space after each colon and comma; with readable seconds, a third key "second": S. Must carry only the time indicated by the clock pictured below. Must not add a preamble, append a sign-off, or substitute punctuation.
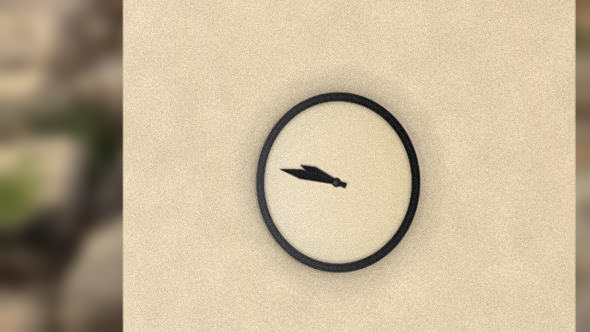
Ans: {"hour": 9, "minute": 47}
